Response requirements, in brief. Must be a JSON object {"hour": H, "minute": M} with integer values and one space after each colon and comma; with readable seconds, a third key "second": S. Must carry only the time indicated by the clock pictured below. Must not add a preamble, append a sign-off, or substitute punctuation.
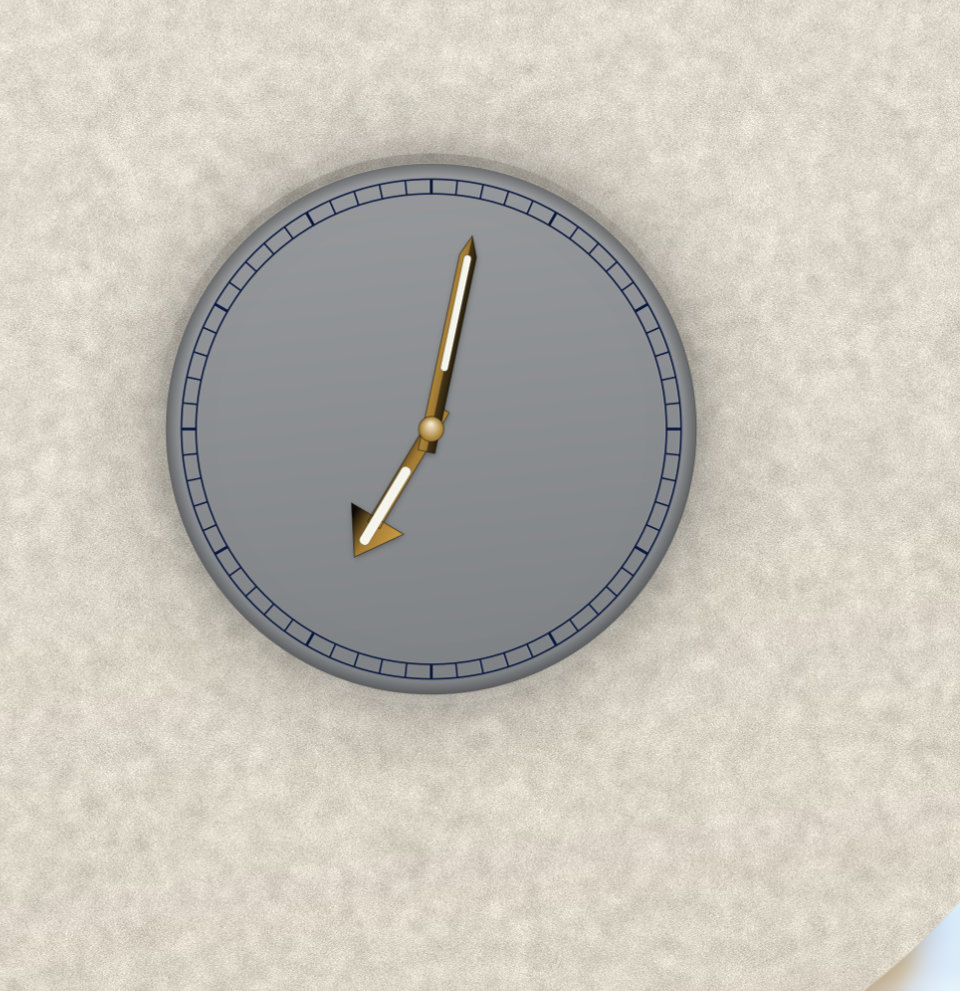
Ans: {"hour": 7, "minute": 2}
